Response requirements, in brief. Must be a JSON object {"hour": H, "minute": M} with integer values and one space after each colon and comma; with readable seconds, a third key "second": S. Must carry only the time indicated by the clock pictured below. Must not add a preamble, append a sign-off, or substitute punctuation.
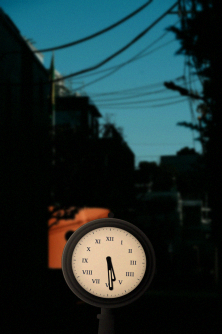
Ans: {"hour": 5, "minute": 29}
